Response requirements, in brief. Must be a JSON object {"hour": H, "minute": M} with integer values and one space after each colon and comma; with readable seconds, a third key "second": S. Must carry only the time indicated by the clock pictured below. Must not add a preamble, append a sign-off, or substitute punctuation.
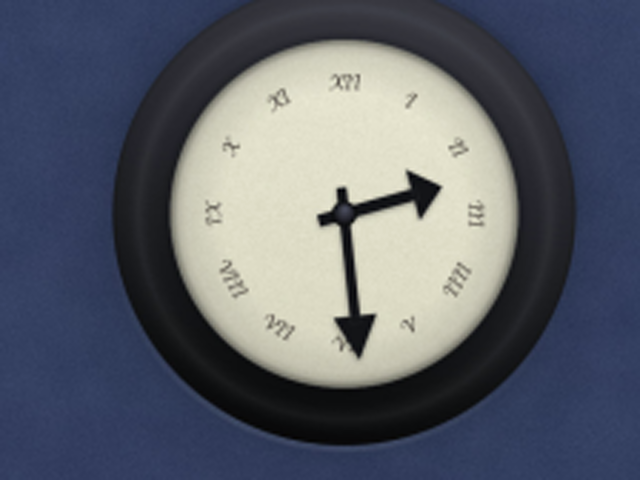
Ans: {"hour": 2, "minute": 29}
